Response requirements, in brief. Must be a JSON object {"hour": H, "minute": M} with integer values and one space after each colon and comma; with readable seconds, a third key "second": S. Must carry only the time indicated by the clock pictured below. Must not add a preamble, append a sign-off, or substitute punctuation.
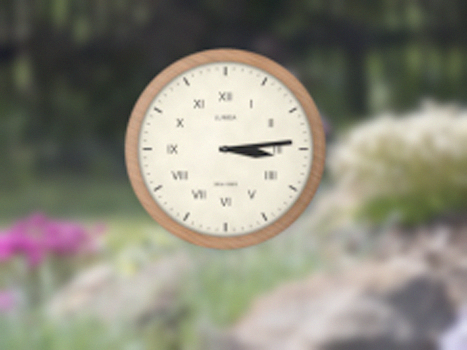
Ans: {"hour": 3, "minute": 14}
